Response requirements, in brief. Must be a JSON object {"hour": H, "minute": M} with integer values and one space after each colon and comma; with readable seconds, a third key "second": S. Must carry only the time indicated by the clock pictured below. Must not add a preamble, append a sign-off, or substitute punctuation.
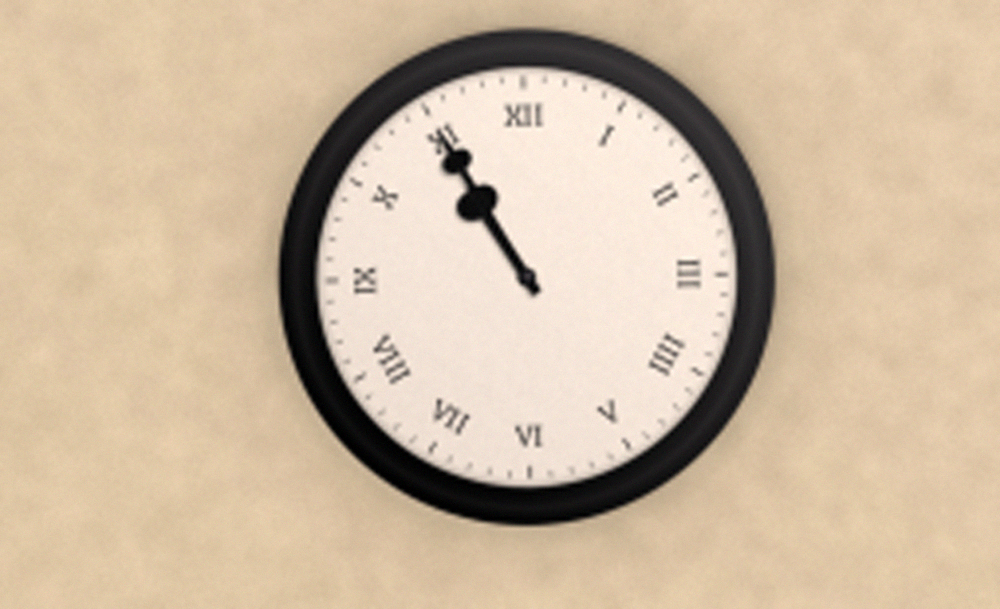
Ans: {"hour": 10, "minute": 55}
